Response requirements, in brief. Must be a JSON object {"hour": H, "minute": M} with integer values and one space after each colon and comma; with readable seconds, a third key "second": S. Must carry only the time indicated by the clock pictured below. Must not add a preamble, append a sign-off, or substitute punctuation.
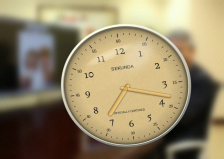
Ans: {"hour": 7, "minute": 18}
